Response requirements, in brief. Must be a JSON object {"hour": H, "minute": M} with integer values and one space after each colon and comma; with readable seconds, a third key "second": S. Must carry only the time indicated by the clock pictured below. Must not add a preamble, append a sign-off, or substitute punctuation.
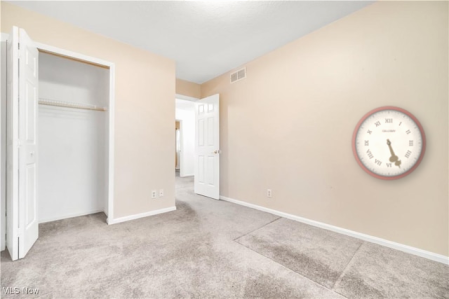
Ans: {"hour": 5, "minute": 26}
